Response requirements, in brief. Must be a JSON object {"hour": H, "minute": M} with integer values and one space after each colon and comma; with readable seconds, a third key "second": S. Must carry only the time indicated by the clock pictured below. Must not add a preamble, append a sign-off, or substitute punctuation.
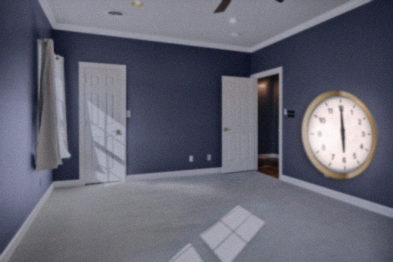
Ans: {"hour": 6, "minute": 0}
